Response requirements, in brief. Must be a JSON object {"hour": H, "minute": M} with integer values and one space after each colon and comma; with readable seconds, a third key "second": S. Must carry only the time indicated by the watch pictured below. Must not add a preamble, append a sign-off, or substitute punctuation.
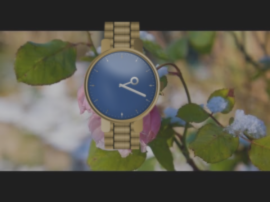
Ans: {"hour": 2, "minute": 19}
